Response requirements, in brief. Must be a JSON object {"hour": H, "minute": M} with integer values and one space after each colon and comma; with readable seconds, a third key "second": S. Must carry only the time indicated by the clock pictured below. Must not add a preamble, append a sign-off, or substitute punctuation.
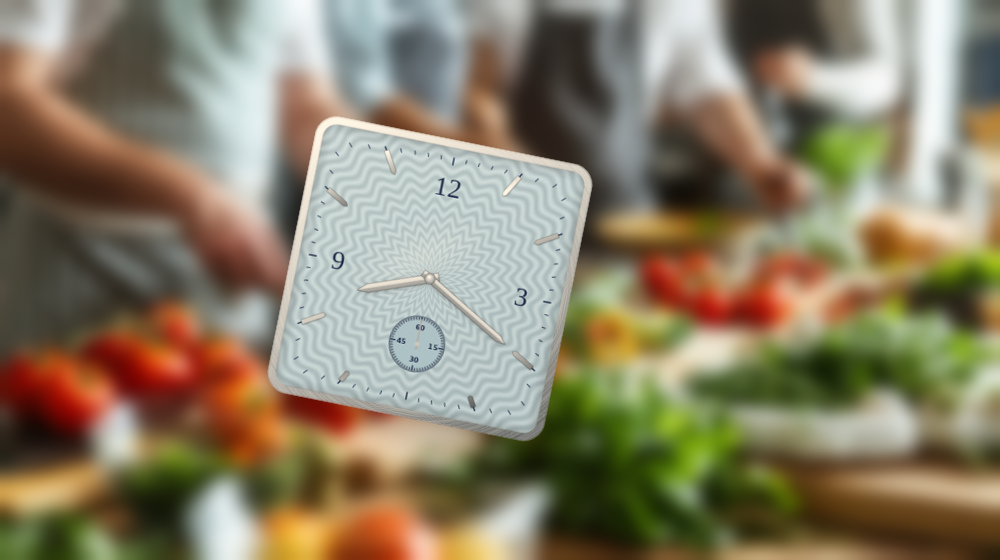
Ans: {"hour": 8, "minute": 20}
